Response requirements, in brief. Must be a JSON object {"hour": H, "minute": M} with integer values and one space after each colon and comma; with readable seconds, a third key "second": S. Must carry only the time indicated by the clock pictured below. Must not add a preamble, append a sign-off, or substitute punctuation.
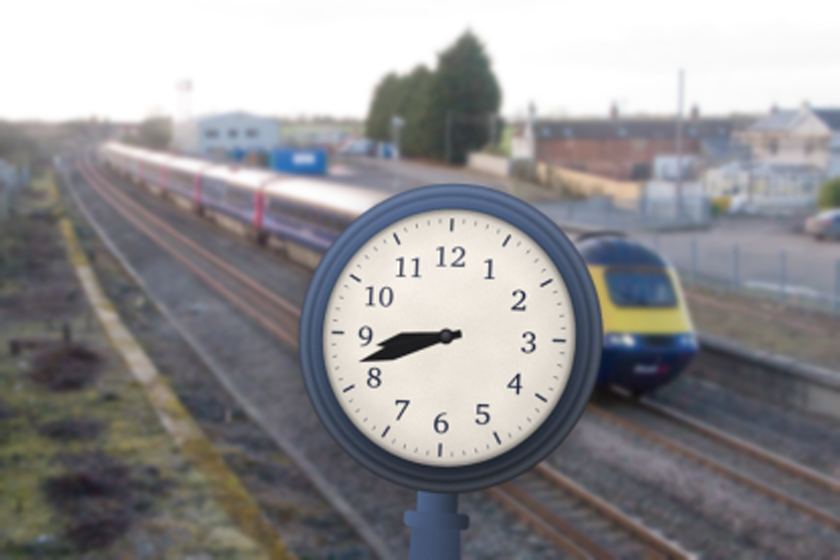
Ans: {"hour": 8, "minute": 42}
